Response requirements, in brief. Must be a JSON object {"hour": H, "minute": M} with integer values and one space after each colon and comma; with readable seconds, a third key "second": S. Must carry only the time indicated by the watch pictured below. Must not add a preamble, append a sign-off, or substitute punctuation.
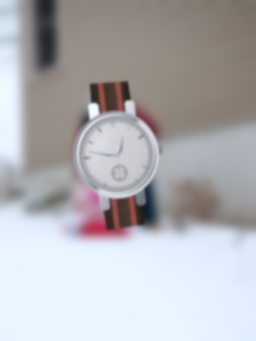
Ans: {"hour": 12, "minute": 47}
